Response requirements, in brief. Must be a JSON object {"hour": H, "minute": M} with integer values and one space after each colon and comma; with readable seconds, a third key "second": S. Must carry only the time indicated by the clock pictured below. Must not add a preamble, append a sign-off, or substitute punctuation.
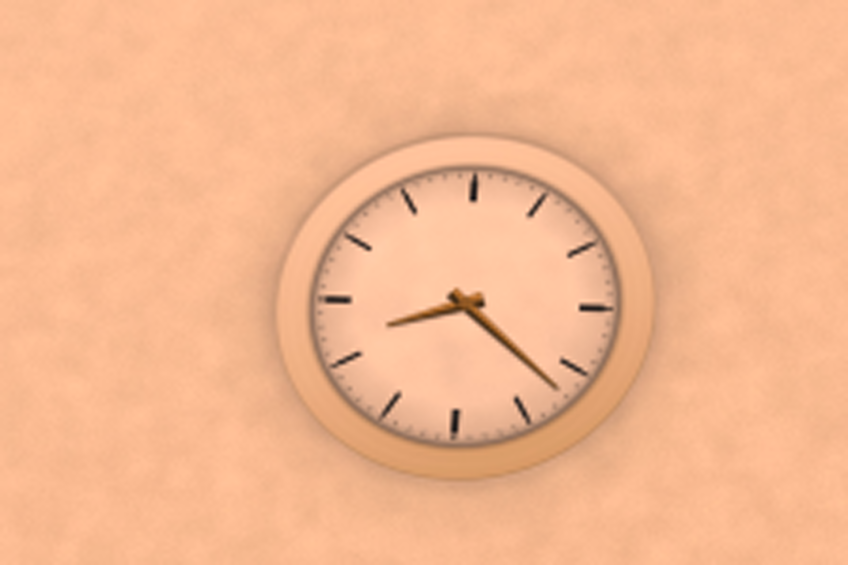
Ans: {"hour": 8, "minute": 22}
